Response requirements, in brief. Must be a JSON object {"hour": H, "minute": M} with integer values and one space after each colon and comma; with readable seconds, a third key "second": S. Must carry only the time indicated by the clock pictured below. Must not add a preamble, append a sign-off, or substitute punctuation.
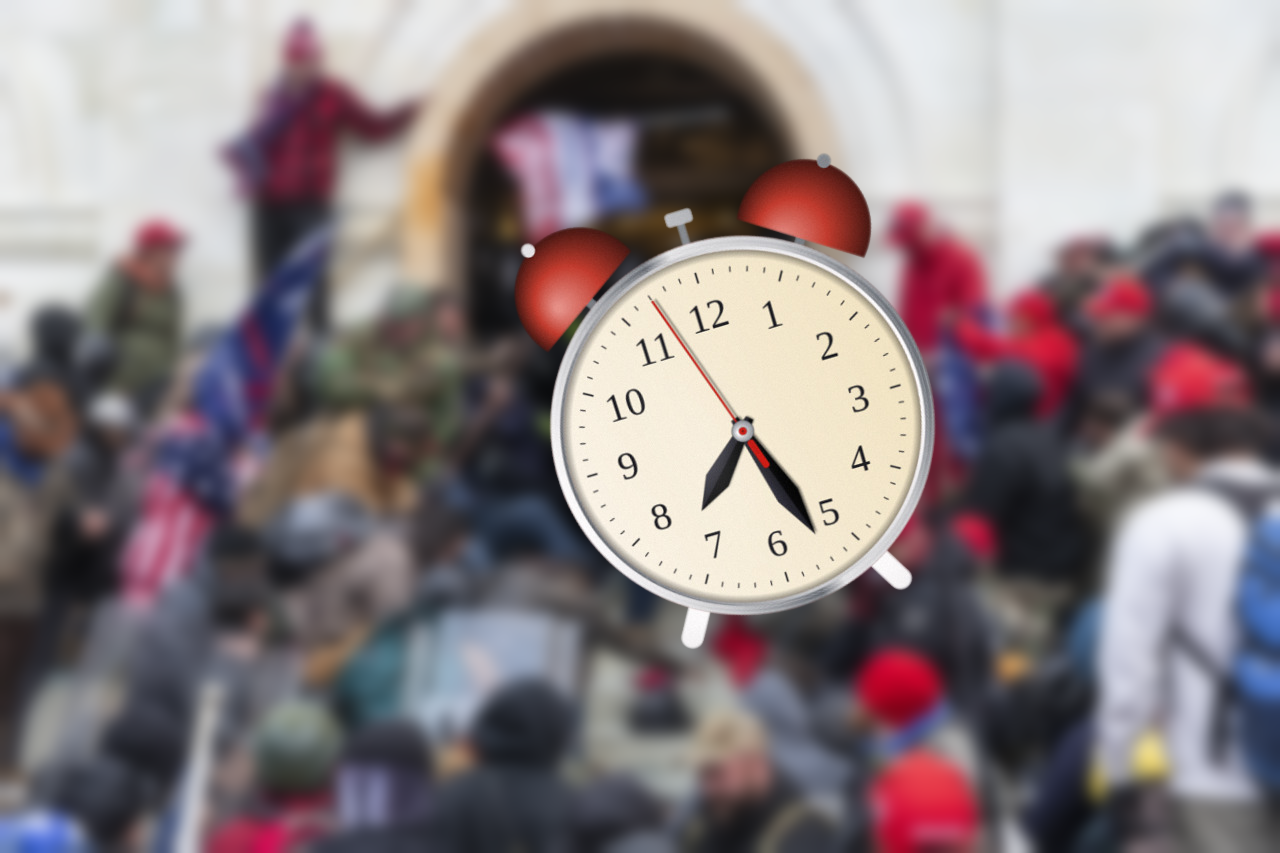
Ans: {"hour": 7, "minute": 26, "second": 57}
